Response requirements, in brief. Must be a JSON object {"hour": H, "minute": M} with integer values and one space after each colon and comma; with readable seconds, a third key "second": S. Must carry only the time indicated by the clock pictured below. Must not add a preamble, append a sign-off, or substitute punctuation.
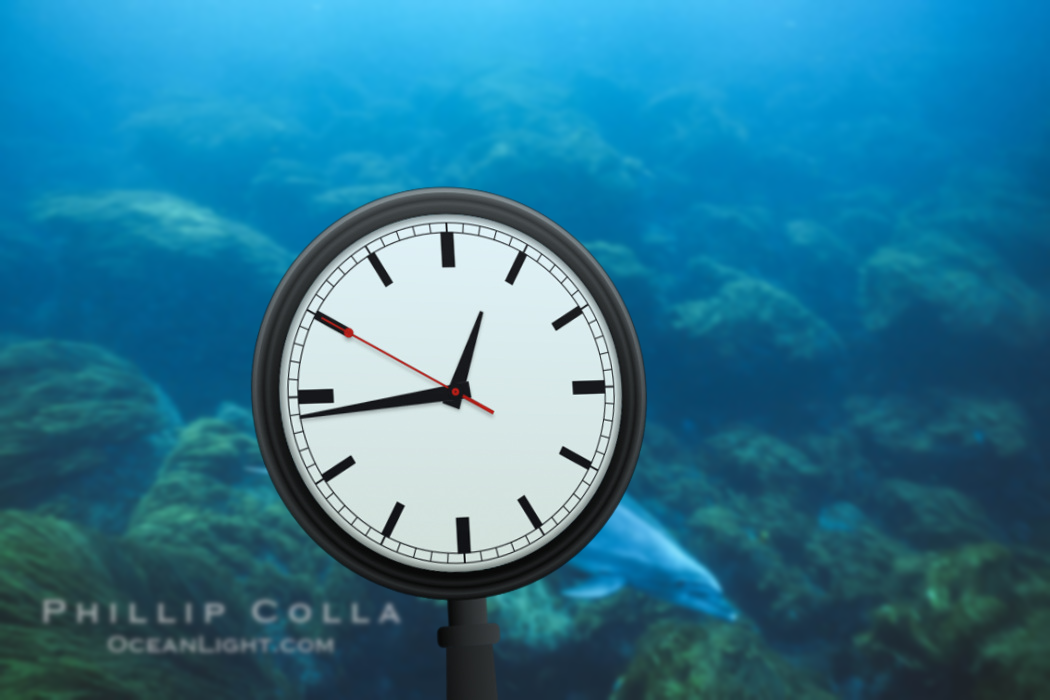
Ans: {"hour": 12, "minute": 43, "second": 50}
